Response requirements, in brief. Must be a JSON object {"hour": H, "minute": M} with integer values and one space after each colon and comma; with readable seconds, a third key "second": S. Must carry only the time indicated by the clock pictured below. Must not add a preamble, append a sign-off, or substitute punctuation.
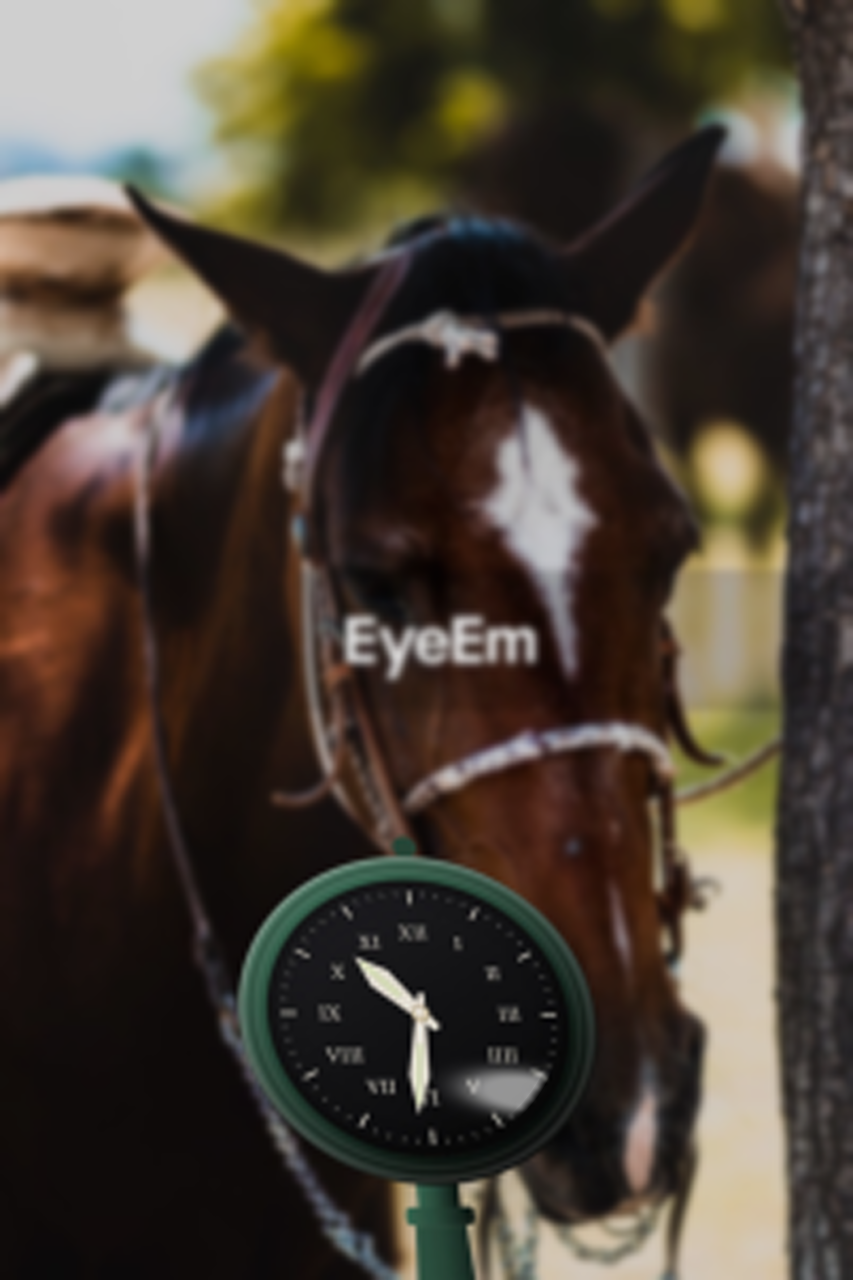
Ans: {"hour": 10, "minute": 31}
